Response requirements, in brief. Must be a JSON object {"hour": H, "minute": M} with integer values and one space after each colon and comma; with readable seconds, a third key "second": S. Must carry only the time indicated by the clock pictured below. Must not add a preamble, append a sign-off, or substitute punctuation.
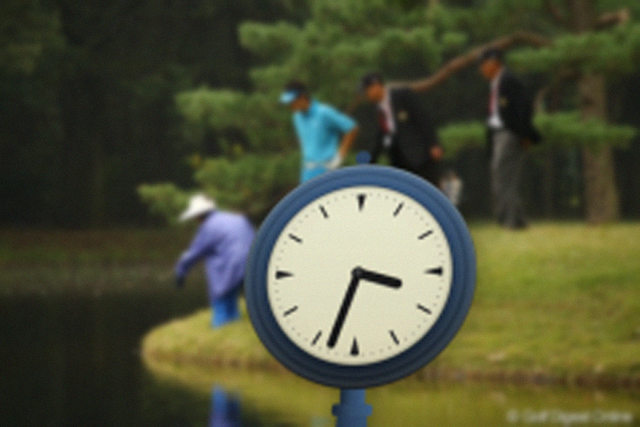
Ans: {"hour": 3, "minute": 33}
